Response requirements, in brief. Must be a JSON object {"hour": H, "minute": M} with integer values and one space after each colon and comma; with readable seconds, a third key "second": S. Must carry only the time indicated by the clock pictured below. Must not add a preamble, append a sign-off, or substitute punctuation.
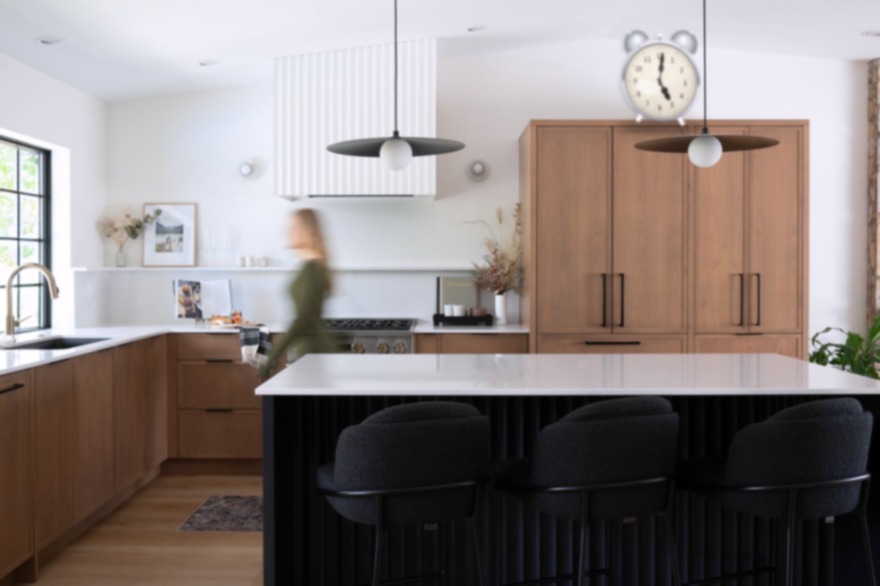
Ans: {"hour": 5, "minute": 1}
